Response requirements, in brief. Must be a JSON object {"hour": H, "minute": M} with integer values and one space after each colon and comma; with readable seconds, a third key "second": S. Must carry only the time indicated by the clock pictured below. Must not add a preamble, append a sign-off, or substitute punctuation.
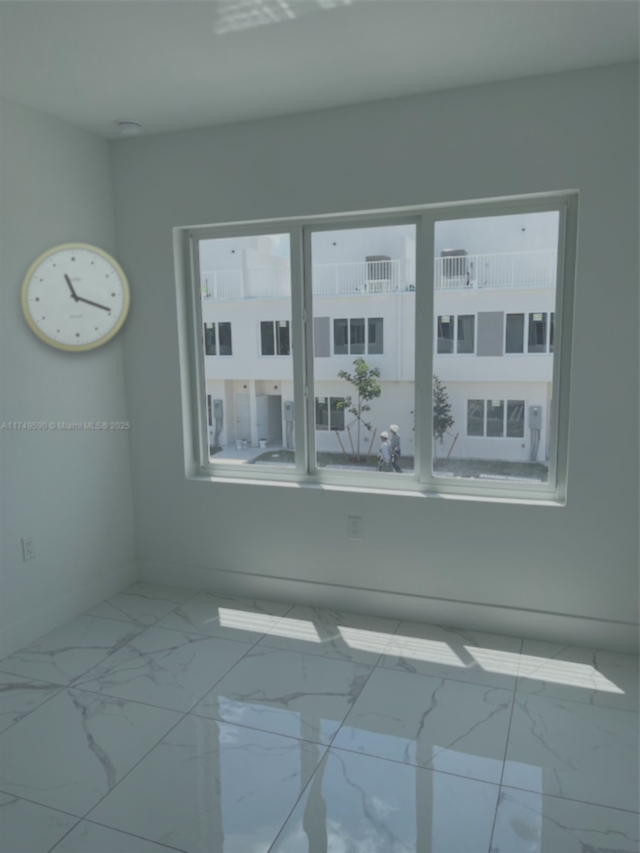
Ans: {"hour": 11, "minute": 19}
